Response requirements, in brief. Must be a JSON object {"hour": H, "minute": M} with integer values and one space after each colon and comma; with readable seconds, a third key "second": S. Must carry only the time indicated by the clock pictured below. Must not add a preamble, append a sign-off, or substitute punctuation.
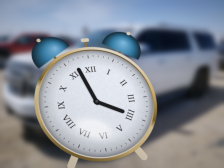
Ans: {"hour": 3, "minute": 57}
